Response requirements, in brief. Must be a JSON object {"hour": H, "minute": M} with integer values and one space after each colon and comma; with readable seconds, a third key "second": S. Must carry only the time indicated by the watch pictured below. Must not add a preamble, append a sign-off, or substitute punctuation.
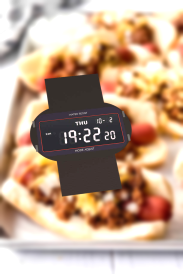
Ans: {"hour": 19, "minute": 22, "second": 20}
